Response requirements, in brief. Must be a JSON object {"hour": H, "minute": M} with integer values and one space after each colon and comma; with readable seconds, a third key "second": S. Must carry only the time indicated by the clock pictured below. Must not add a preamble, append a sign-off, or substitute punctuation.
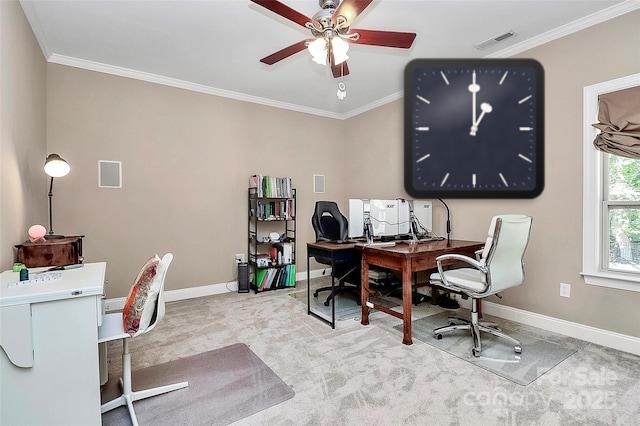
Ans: {"hour": 1, "minute": 0}
